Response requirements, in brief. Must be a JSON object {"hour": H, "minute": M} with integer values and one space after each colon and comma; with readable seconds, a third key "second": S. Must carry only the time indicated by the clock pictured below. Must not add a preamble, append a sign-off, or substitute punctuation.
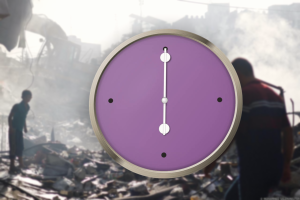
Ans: {"hour": 6, "minute": 0}
